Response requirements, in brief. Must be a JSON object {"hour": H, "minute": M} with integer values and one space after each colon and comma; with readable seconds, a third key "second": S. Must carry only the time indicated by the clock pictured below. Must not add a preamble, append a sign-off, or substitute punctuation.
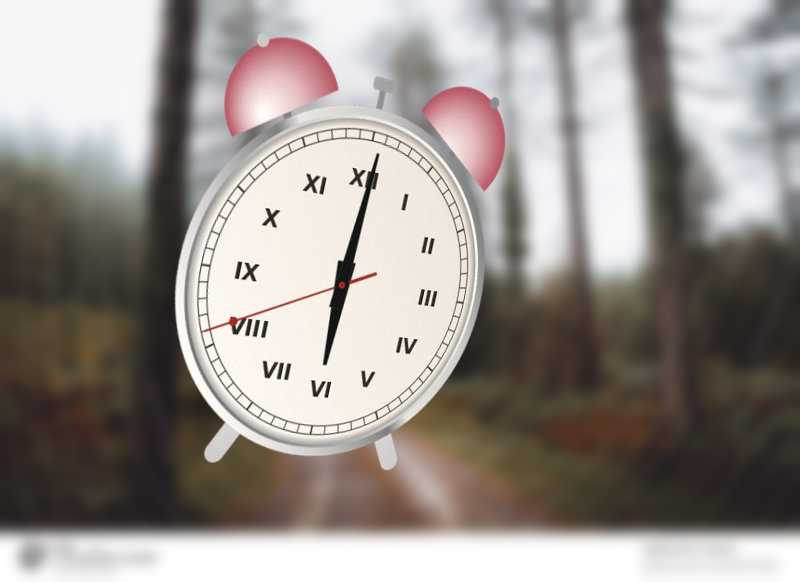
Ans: {"hour": 6, "minute": 0, "second": 41}
